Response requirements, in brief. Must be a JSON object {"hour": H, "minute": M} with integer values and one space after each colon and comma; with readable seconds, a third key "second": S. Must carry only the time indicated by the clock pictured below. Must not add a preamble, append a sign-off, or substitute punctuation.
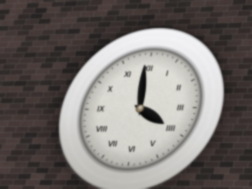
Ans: {"hour": 3, "minute": 59}
